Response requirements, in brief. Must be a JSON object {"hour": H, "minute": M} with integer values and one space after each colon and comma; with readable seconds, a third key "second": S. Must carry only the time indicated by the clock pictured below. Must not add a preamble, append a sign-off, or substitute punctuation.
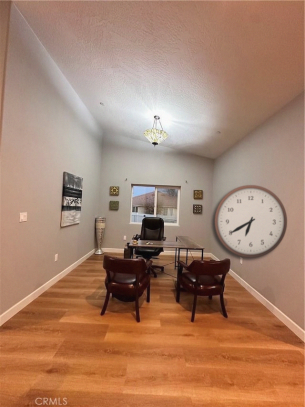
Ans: {"hour": 6, "minute": 40}
